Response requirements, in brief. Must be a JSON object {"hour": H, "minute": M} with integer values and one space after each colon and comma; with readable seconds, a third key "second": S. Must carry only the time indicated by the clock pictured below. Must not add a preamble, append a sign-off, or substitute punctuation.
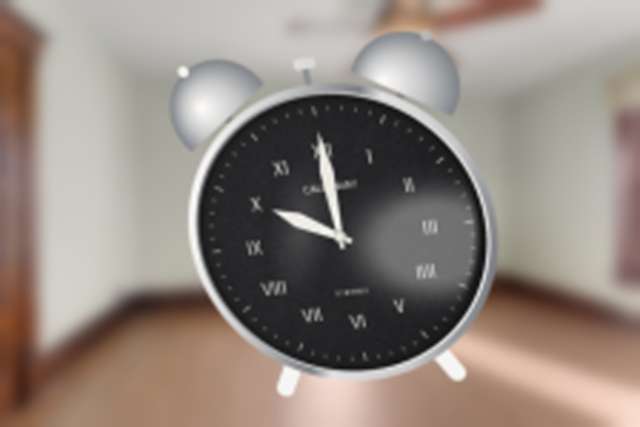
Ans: {"hour": 10, "minute": 0}
